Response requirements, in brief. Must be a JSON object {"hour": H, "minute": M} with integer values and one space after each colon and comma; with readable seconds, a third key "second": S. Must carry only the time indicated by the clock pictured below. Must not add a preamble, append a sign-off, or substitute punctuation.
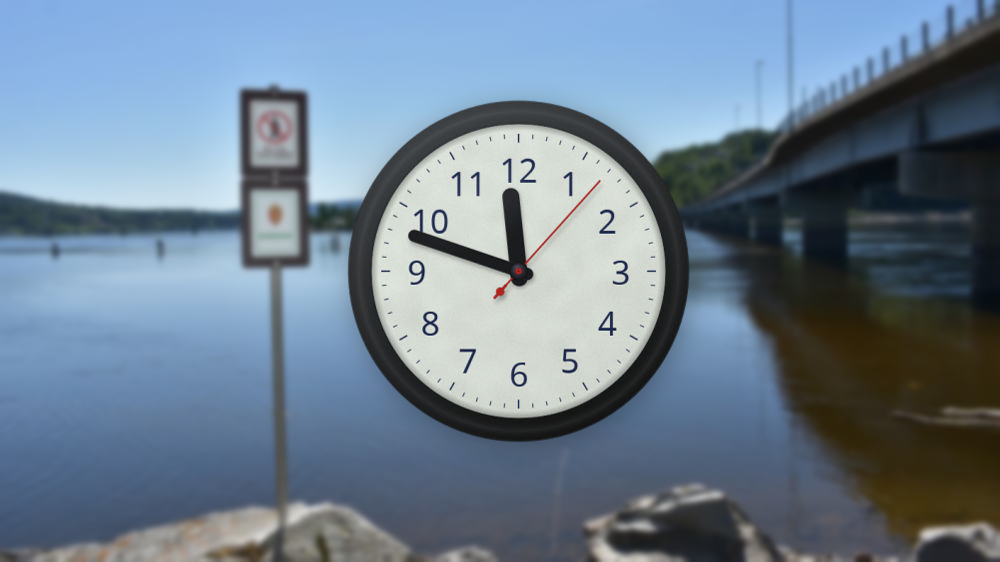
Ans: {"hour": 11, "minute": 48, "second": 7}
